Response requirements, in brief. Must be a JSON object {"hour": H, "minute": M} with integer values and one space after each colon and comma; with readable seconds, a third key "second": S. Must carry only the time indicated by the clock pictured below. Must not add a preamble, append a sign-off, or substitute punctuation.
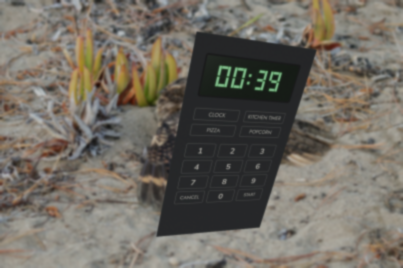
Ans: {"hour": 0, "minute": 39}
